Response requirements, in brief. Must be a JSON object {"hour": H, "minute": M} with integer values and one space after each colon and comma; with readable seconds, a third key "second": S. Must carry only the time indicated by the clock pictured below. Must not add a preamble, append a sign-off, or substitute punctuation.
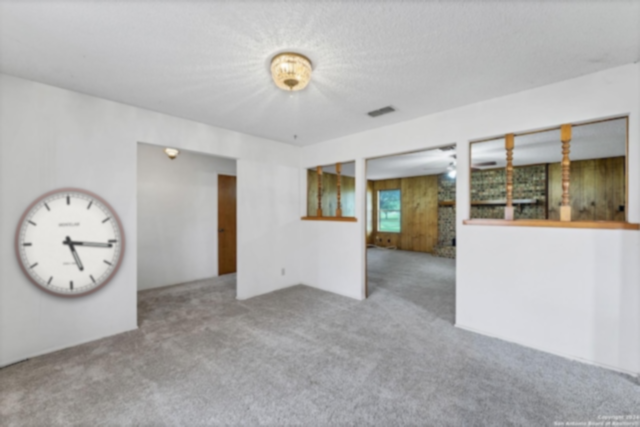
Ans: {"hour": 5, "minute": 16}
